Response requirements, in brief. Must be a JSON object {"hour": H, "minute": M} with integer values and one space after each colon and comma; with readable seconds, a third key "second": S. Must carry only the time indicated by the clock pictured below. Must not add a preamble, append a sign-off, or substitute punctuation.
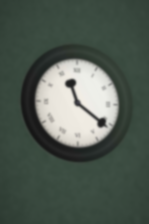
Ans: {"hour": 11, "minute": 21}
